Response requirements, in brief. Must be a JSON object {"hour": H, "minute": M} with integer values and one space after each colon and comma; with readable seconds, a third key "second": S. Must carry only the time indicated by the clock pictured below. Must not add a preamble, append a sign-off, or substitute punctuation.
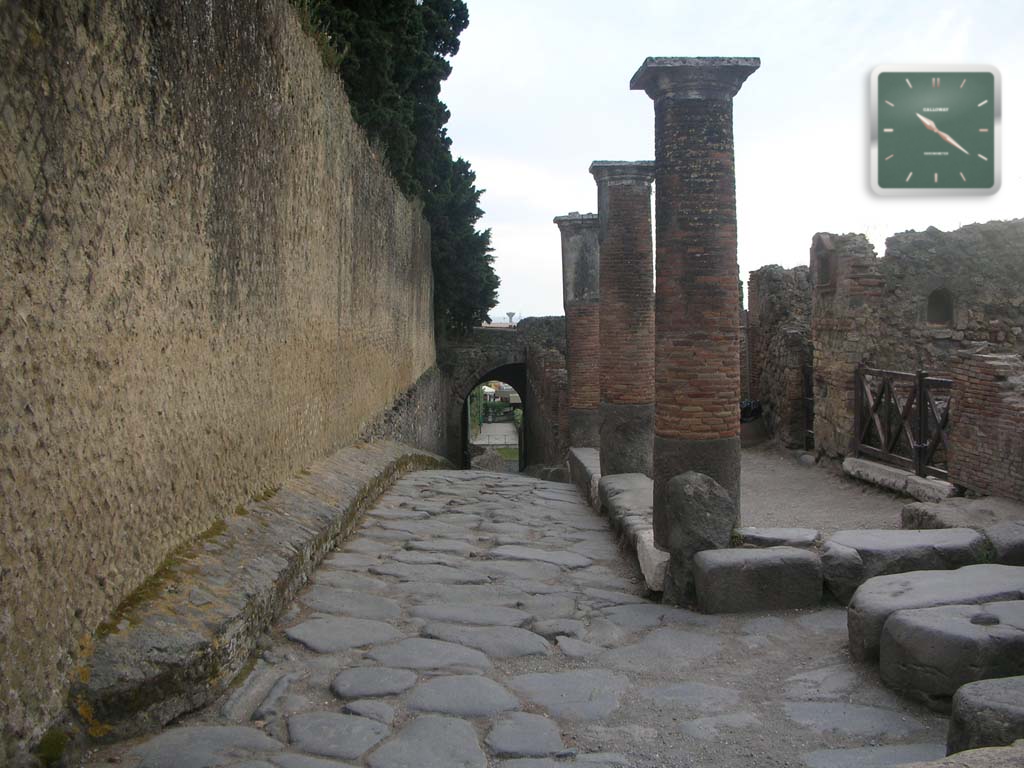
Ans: {"hour": 10, "minute": 21}
